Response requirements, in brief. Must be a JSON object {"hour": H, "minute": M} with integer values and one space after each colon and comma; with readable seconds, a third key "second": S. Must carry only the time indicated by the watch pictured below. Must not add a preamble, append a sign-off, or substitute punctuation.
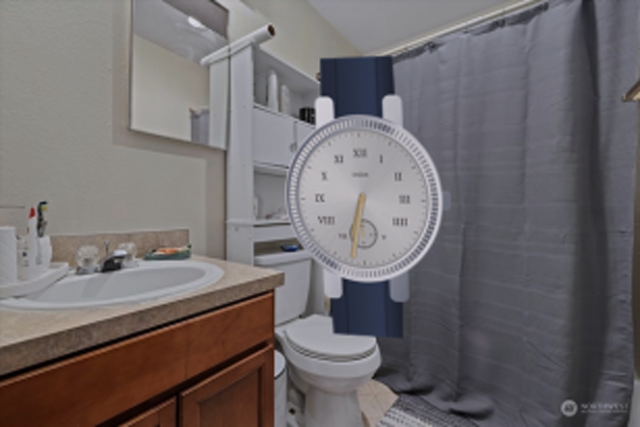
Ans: {"hour": 6, "minute": 32}
